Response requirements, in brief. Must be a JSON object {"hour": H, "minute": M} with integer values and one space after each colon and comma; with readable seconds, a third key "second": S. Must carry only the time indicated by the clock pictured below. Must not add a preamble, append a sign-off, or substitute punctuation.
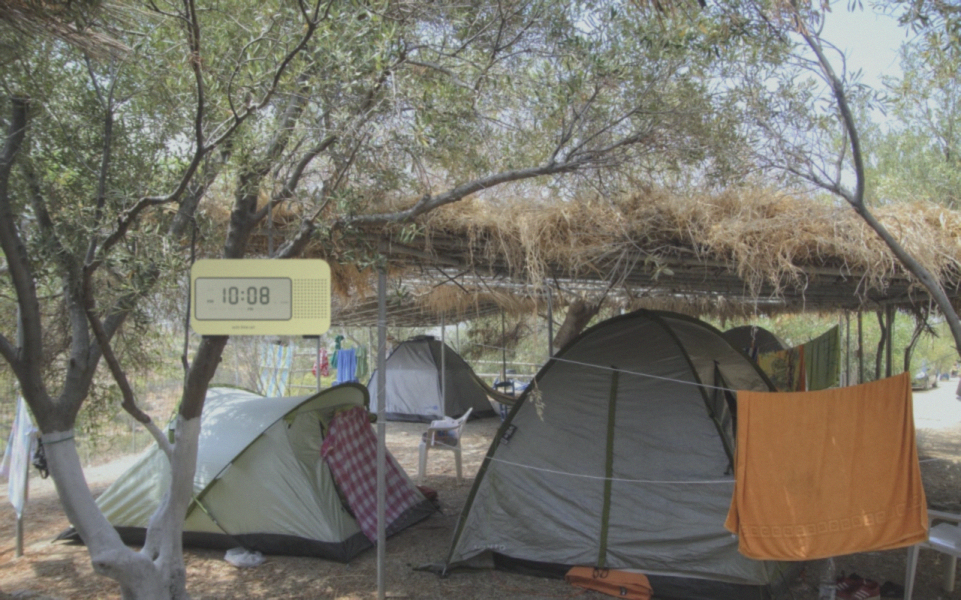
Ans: {"hour": 10, "minute": 8}
